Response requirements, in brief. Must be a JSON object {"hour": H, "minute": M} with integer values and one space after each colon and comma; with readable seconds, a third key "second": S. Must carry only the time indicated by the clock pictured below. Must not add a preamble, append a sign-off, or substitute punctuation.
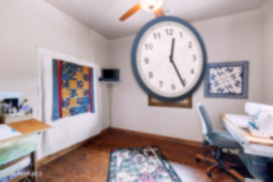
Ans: {"hour": 12, "minute": 26}
